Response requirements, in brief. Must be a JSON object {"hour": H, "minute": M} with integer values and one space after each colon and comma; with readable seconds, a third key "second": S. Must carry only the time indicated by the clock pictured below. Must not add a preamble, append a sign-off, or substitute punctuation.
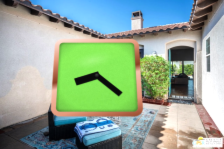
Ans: {"hour": 8, "minute": 22}
